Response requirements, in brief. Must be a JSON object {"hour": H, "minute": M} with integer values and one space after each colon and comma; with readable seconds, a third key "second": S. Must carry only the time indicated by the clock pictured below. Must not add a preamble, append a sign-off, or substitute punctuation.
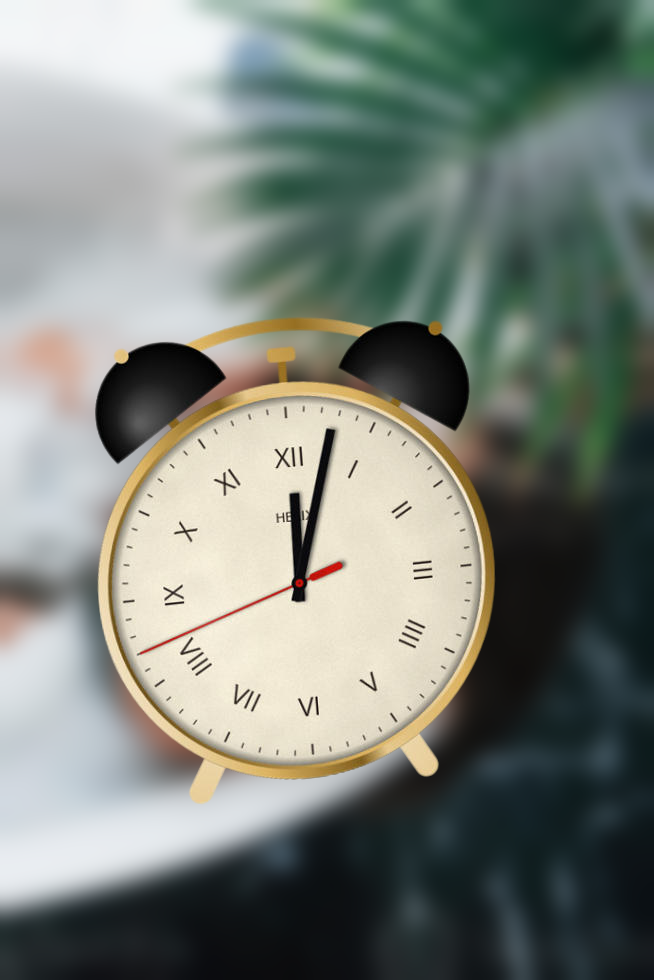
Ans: {"hour": 12, "minute": 2, "second": 42}
